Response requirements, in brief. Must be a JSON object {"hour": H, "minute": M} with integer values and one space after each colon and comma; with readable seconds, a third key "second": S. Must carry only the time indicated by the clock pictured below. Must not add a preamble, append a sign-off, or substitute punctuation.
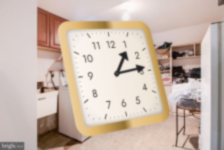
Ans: {"hour": 1, "minute": 14}
